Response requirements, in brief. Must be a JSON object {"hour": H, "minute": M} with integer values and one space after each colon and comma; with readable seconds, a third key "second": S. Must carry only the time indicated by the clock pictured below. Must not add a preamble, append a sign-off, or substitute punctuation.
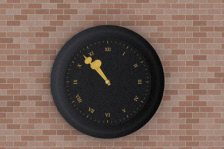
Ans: {"hour": 10, "minute": 53}
